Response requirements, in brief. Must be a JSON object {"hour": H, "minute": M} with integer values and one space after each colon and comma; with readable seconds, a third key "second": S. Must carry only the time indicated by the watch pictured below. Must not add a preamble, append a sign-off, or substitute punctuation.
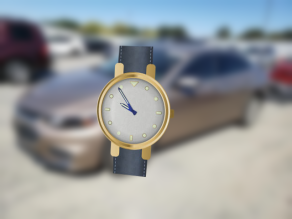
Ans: {"hour": 9, "minute": 54}
